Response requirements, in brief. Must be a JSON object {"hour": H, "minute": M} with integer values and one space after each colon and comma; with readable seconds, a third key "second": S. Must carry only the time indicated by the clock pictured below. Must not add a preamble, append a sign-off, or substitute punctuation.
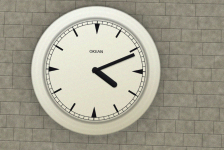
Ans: {"hour": 4, "minute": 11}
